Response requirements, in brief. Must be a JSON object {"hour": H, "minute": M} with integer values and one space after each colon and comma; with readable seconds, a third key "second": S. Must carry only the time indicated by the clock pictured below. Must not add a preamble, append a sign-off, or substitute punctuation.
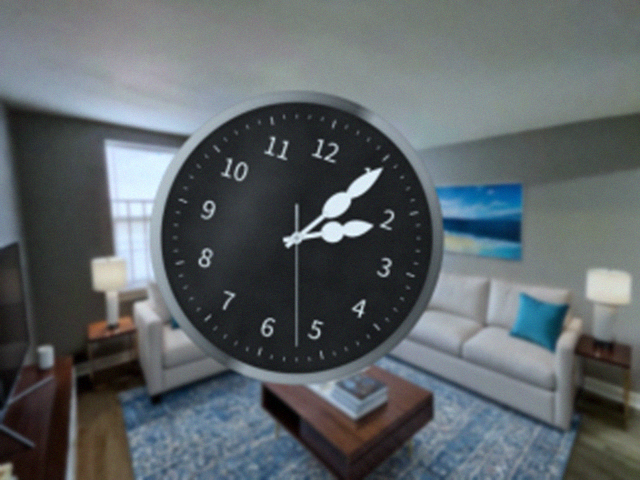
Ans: {"hour": 2, "minute": 5, "second": 27}
